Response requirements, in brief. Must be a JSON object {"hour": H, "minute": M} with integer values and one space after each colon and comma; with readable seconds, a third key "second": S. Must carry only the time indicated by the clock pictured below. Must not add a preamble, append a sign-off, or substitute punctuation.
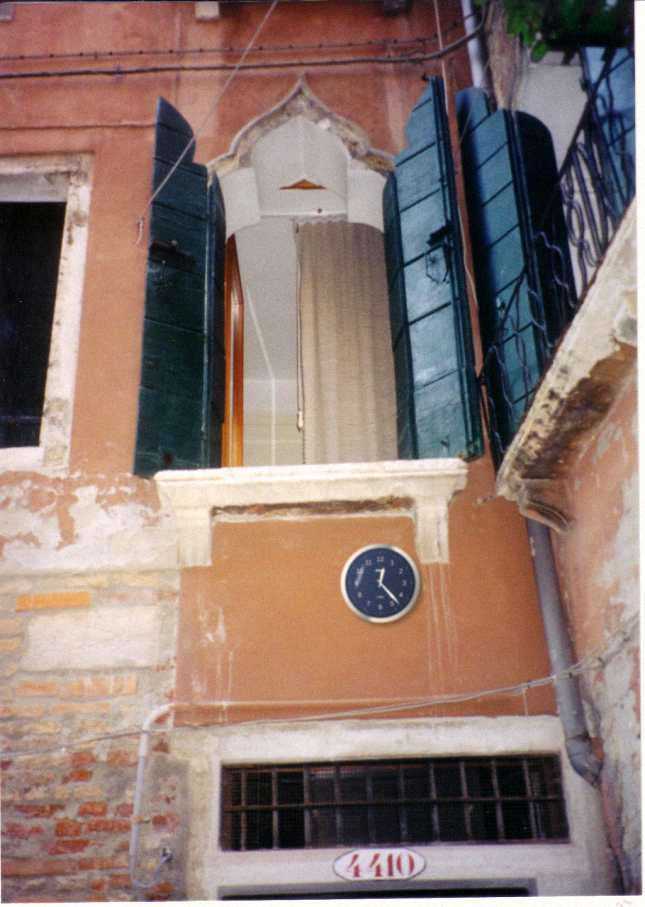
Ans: {"hour": 12, "minute": 23}
